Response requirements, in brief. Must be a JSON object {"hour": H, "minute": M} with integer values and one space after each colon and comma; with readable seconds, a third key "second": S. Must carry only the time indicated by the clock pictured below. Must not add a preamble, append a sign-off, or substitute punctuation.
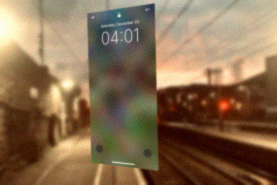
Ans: {"hour": 4, "minute": 1}
